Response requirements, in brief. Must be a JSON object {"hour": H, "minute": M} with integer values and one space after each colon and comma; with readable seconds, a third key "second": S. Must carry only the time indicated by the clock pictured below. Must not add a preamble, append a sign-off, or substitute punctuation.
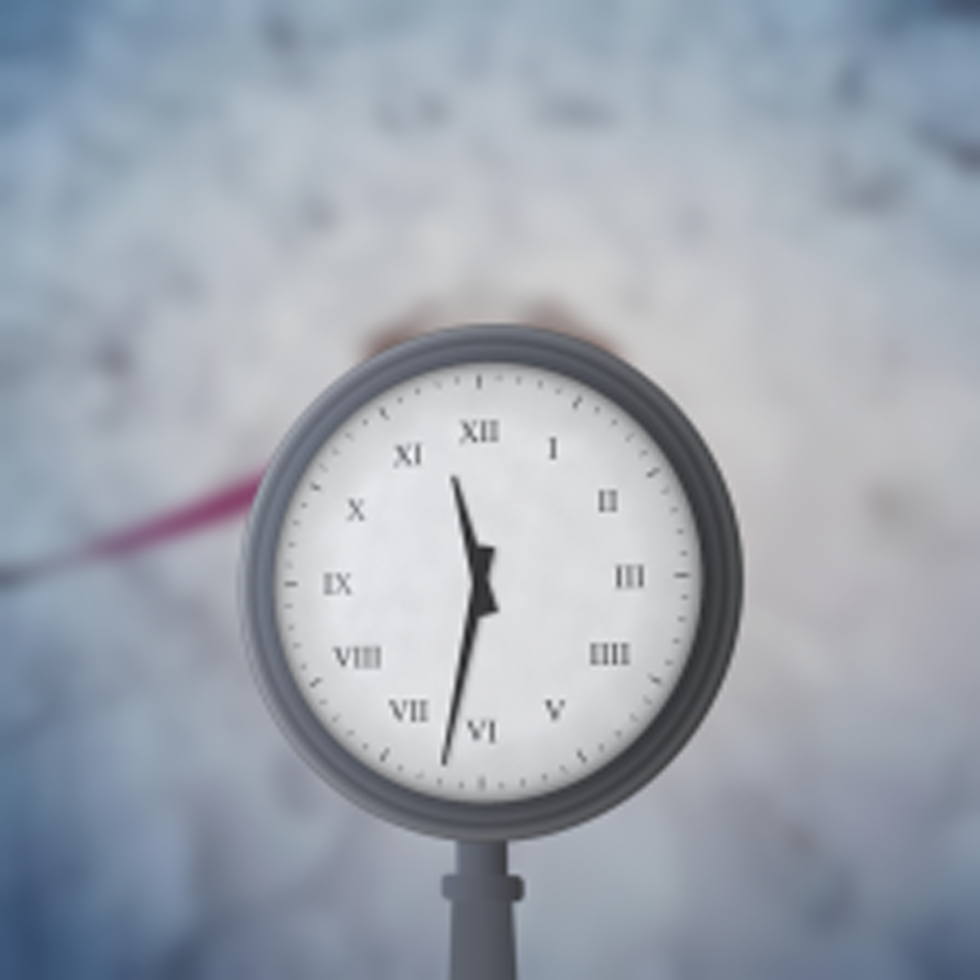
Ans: {"hour": 11, "minute": 32}
